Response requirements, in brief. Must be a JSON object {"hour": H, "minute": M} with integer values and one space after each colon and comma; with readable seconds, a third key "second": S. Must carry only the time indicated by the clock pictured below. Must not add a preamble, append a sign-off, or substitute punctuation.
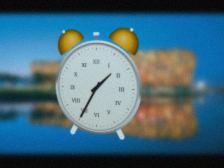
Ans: {"hour": 1, "minute": 35}
